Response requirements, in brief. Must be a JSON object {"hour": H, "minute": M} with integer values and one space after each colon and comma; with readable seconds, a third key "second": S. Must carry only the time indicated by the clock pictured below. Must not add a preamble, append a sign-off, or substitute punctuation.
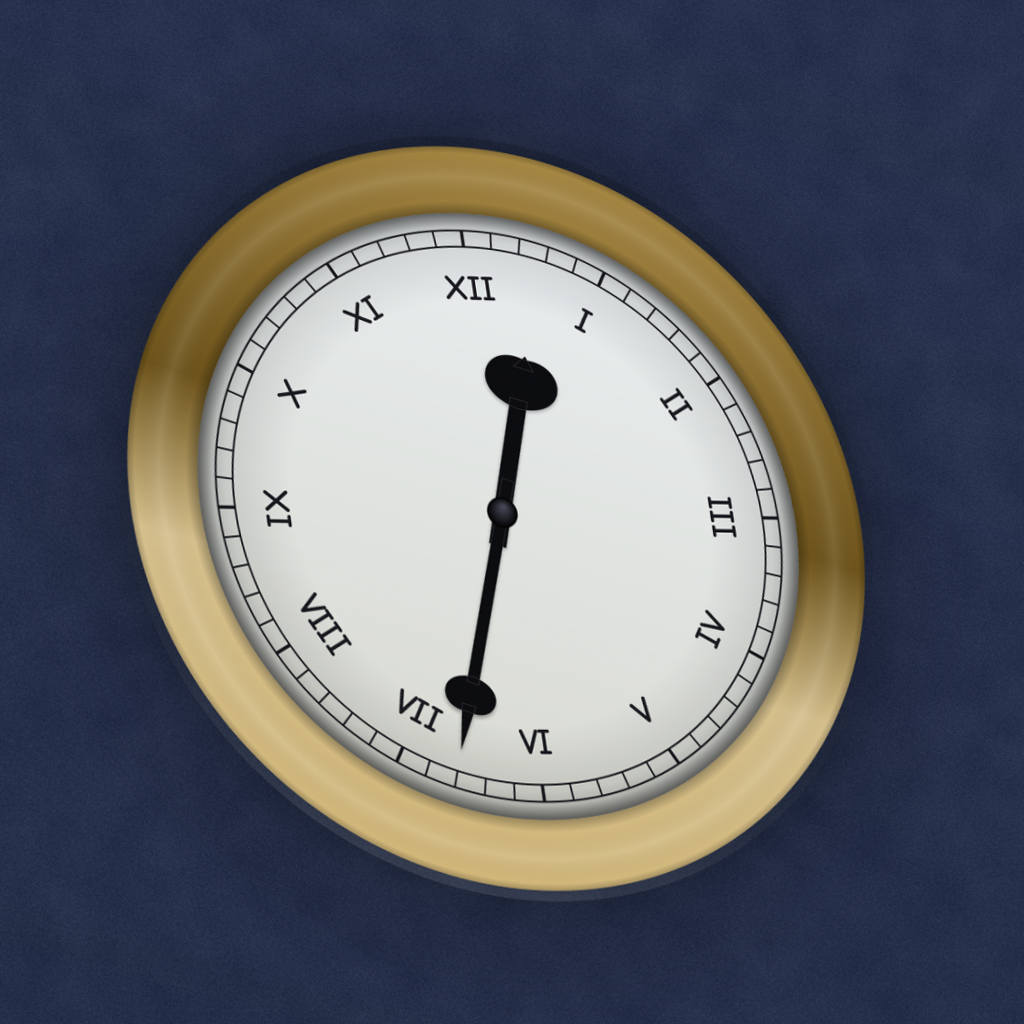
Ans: {"hour": 12, "minute": 33}
